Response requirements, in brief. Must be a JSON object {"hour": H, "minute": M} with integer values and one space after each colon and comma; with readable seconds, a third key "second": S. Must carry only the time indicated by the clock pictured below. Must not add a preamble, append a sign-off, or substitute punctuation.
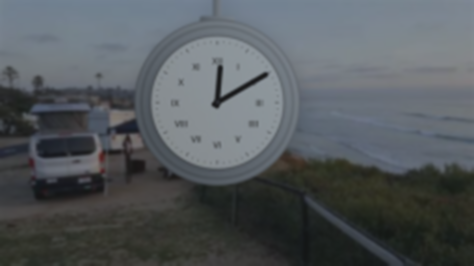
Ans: {"hour": 12, "minute": 10}
